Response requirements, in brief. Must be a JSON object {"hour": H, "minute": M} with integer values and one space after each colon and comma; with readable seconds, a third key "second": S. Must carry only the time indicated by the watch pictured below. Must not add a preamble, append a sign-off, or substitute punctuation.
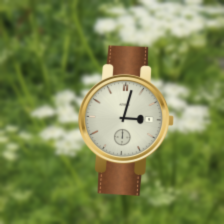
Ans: {"hour": 3, "minute": 2}
